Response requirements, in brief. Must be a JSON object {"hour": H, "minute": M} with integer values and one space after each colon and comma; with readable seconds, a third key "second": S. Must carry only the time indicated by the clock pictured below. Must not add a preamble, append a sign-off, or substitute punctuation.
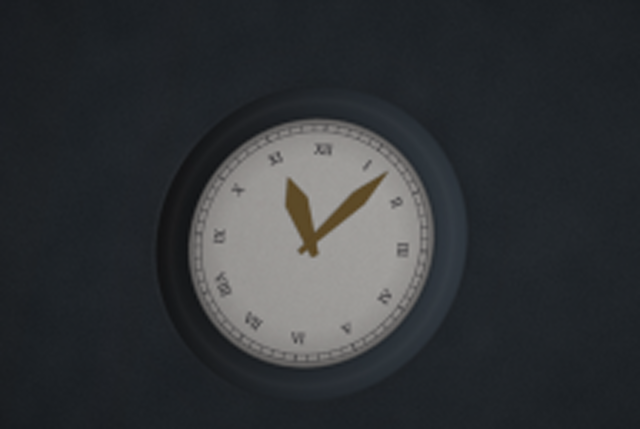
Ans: {"hour": 11, "minute": 7}
